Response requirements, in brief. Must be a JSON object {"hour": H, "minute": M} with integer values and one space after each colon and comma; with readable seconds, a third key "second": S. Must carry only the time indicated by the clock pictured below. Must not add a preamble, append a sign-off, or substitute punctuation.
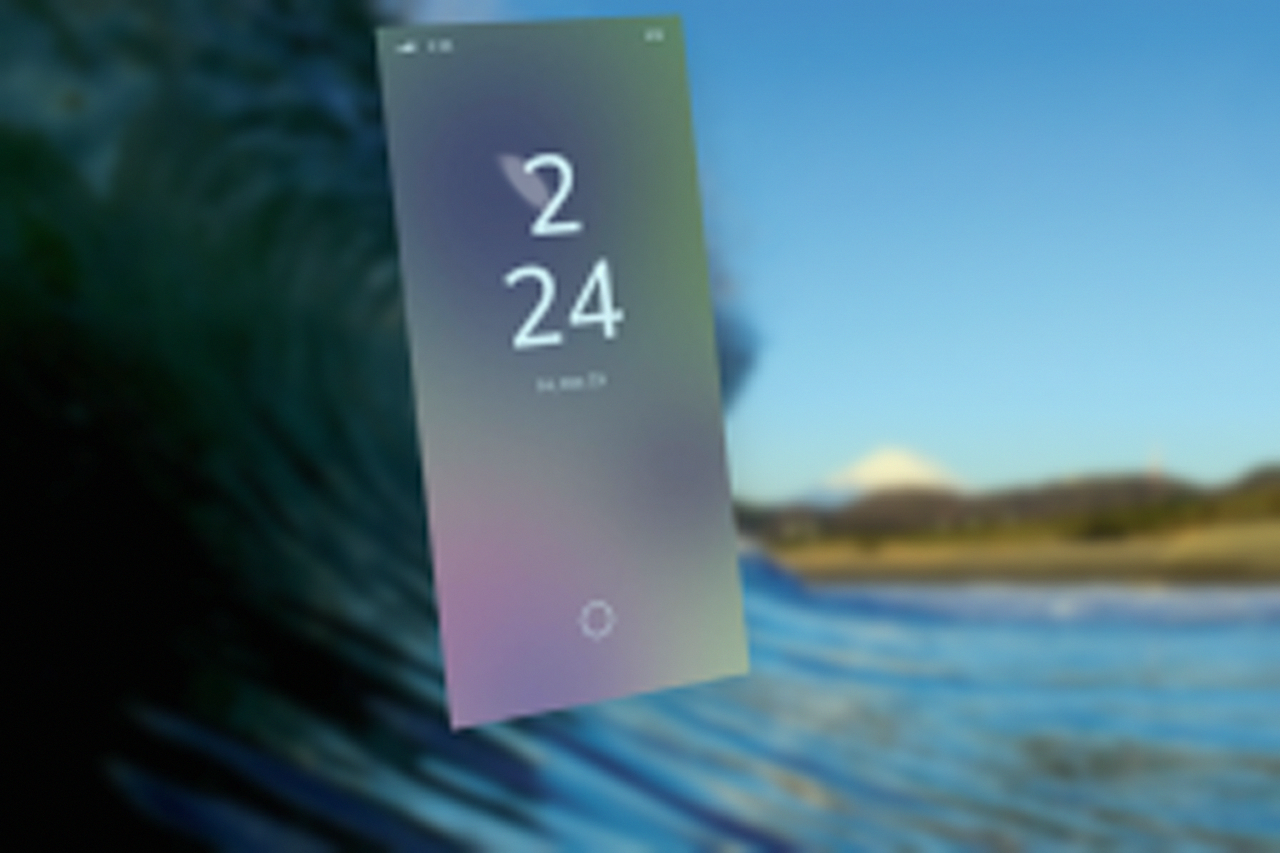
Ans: {"hour": 2, "minute": 24}
